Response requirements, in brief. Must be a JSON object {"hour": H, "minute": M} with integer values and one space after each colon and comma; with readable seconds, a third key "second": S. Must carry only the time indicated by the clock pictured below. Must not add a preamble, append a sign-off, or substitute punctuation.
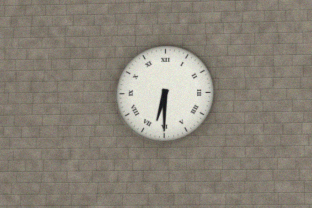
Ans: {"hour": 6, "minute": 30}
